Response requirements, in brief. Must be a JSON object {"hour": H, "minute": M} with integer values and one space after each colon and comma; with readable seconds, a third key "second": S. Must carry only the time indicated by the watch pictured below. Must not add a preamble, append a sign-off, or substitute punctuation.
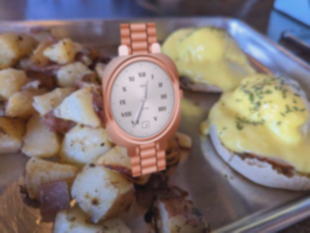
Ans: {"hour": 12, "minute": 35}
